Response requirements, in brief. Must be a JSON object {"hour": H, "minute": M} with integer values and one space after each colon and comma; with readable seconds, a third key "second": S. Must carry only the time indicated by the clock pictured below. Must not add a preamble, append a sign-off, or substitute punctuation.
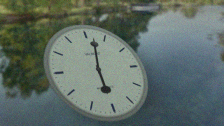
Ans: {"hour": 6, "minute": 2}
